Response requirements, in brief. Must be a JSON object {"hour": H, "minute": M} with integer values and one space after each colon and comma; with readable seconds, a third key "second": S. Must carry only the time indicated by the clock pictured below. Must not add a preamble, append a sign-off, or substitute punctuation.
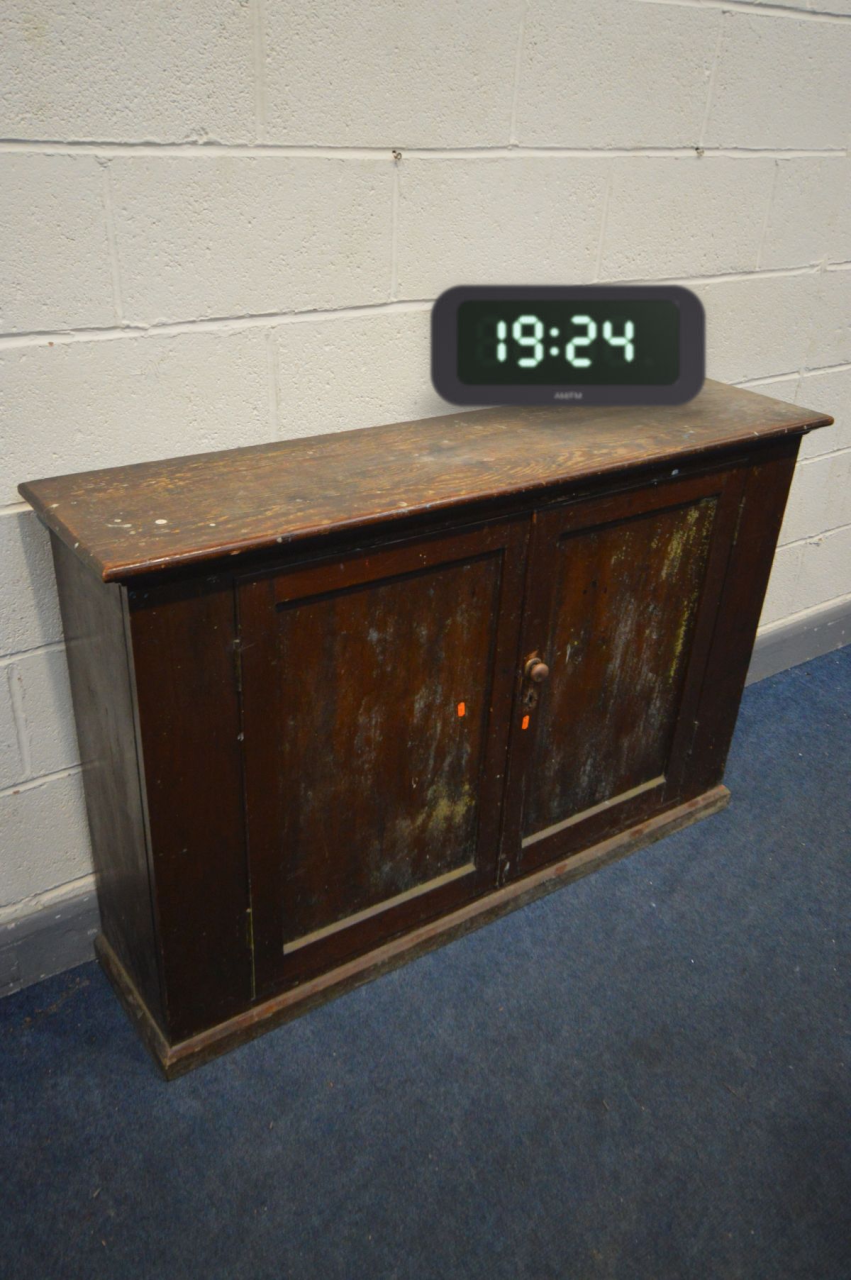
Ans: {"hour": 19, "minute": 24}
